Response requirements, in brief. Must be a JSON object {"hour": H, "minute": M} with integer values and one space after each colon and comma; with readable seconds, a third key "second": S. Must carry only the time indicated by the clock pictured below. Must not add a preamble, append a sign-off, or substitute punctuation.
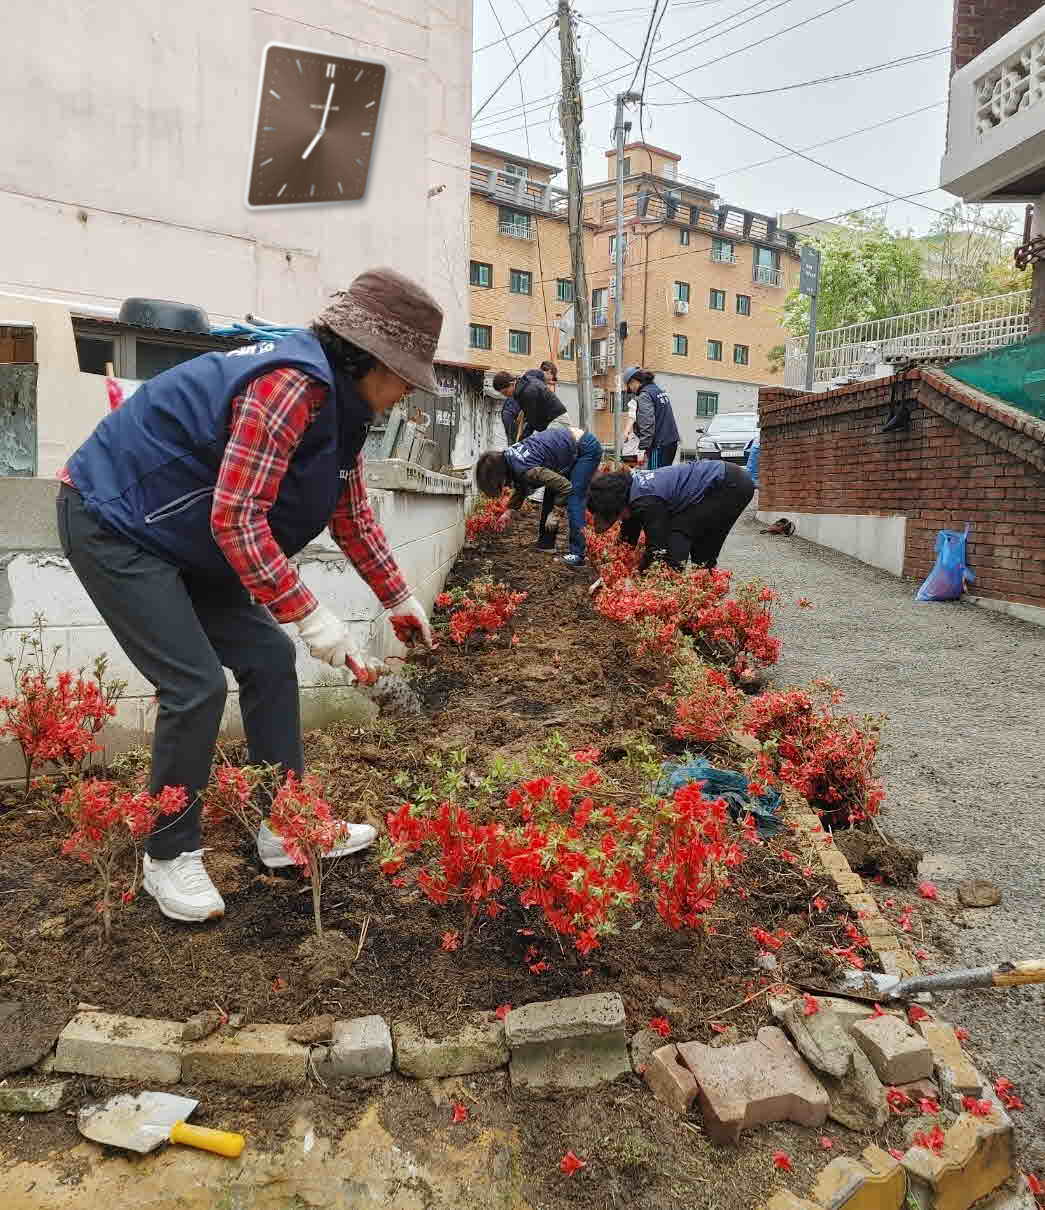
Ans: {"hour": 7, "minute": 1}
